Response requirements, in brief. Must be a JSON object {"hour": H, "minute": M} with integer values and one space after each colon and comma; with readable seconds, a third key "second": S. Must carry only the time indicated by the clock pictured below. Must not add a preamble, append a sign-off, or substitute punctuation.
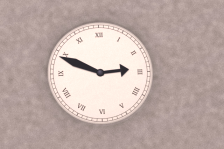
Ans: {"hour": 2, "minute": 49}
